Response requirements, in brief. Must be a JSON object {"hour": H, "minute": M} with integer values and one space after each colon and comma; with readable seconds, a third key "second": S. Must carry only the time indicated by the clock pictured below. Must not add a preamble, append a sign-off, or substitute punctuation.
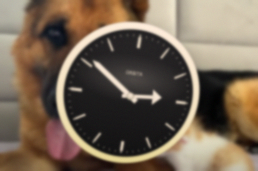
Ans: {"hour": 2, "minute": 51}
